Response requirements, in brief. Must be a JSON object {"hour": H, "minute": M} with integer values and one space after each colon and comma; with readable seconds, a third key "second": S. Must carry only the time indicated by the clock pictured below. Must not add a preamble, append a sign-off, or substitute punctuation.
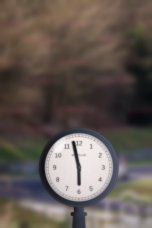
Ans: {"hour": 5, "minute": 58}
